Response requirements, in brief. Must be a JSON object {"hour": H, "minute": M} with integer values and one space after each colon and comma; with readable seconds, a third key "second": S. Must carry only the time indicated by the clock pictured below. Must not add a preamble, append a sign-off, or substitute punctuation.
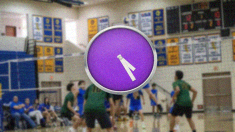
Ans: {"hour": 4, "minute": 25}
